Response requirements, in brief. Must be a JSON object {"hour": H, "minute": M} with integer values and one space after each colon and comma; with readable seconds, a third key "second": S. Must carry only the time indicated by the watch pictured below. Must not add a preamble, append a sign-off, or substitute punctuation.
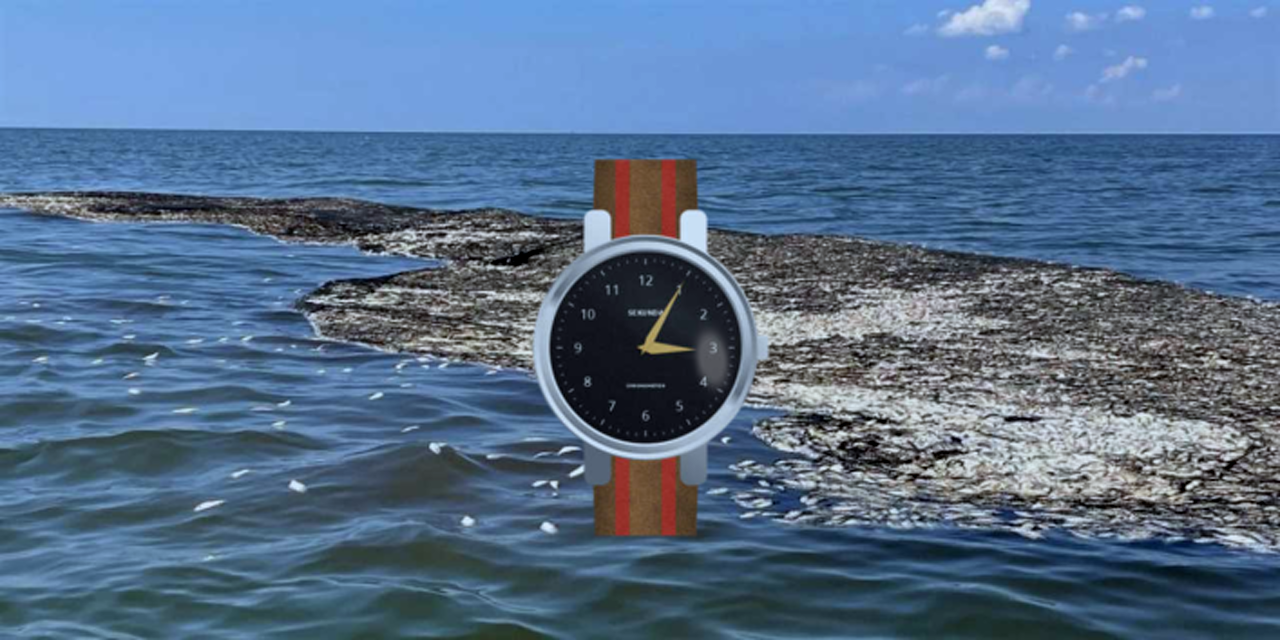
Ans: {"hour": 3, "minute": 5}
